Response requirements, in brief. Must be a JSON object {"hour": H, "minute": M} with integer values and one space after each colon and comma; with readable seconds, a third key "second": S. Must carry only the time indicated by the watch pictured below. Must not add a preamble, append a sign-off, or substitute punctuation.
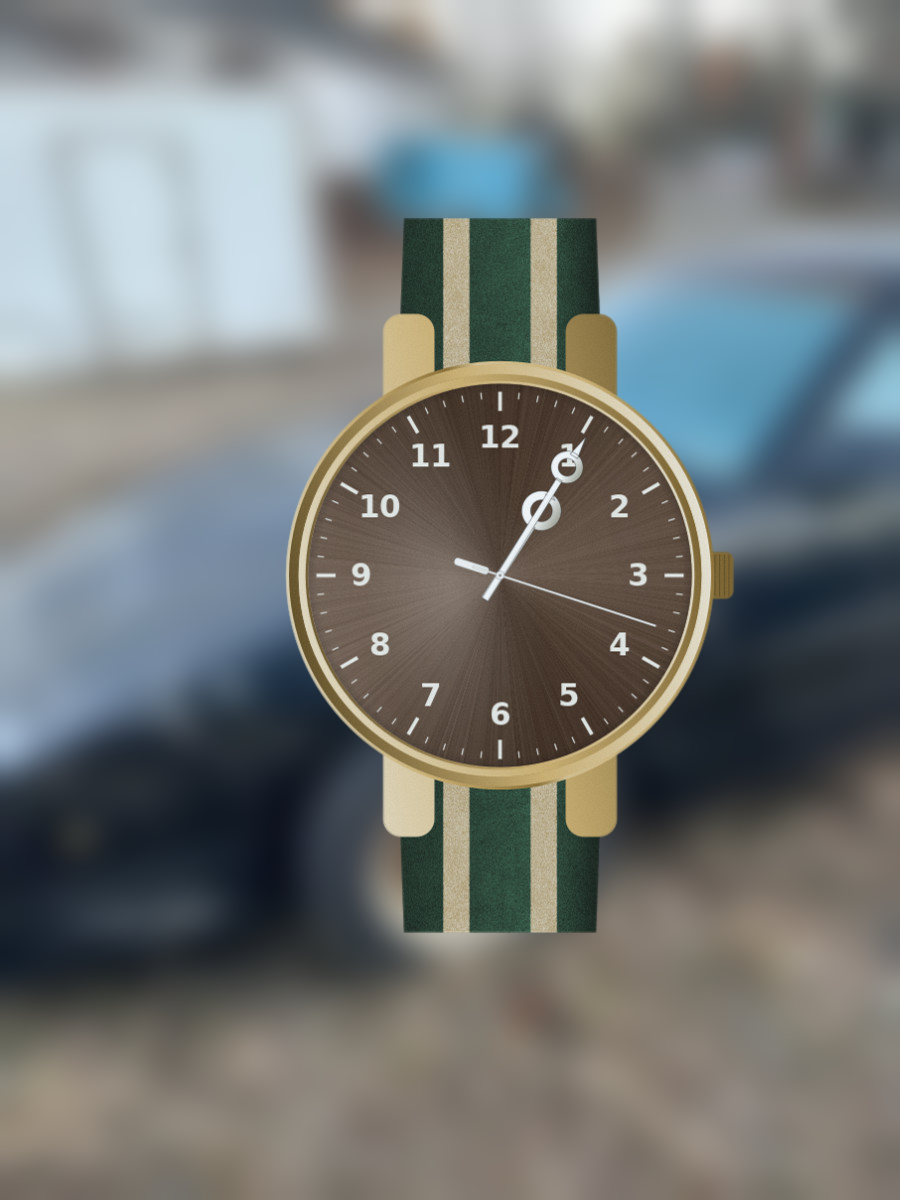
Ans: {"hour": 1, "minute": 5, "second": 18}
